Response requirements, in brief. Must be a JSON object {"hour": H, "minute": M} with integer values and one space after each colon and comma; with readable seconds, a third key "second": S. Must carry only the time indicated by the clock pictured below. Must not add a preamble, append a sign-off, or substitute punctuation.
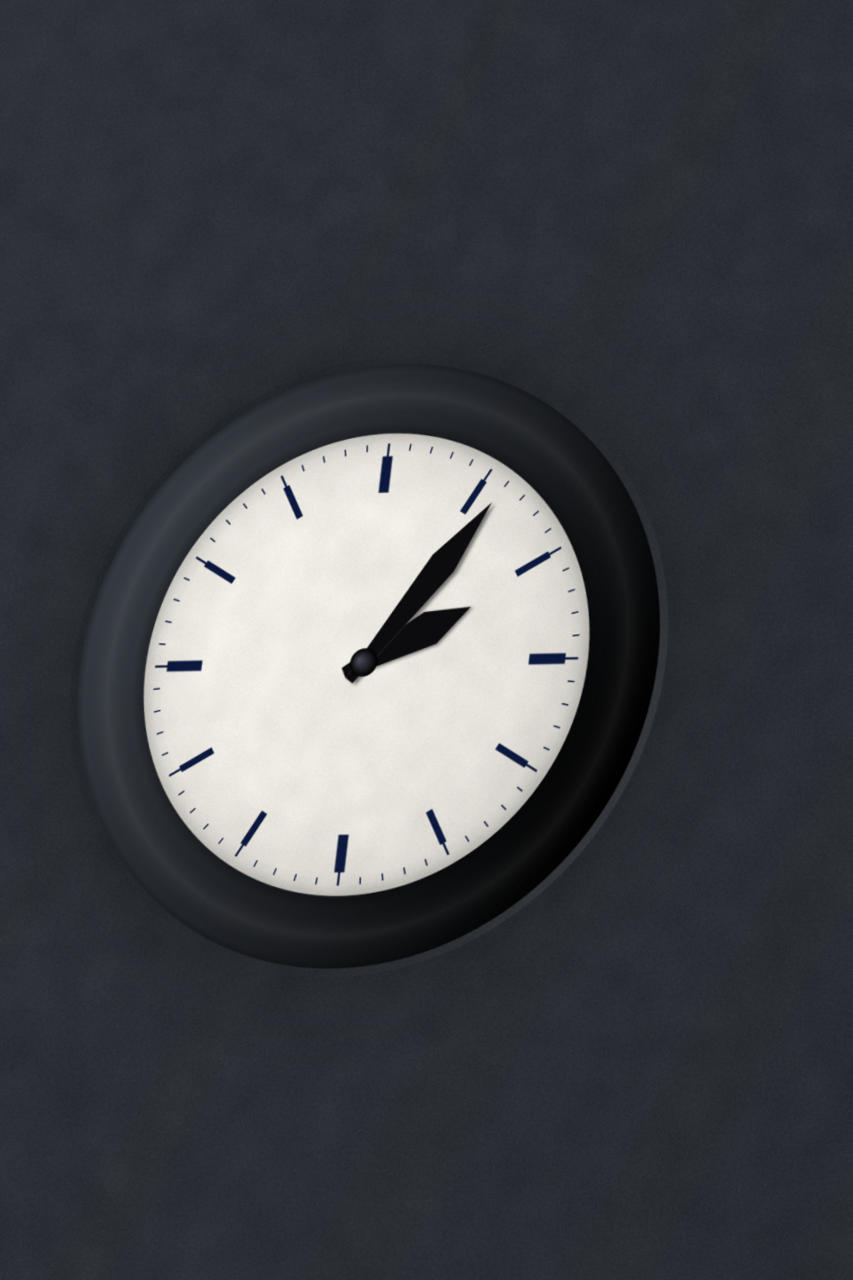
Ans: {"hour": 2, "minute": 6}
